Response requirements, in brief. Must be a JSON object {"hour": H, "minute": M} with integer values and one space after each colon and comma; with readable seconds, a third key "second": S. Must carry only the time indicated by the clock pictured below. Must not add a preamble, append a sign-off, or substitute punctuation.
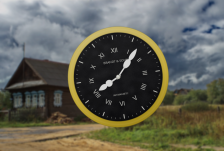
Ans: {"hour": 8, "minute": 7}
